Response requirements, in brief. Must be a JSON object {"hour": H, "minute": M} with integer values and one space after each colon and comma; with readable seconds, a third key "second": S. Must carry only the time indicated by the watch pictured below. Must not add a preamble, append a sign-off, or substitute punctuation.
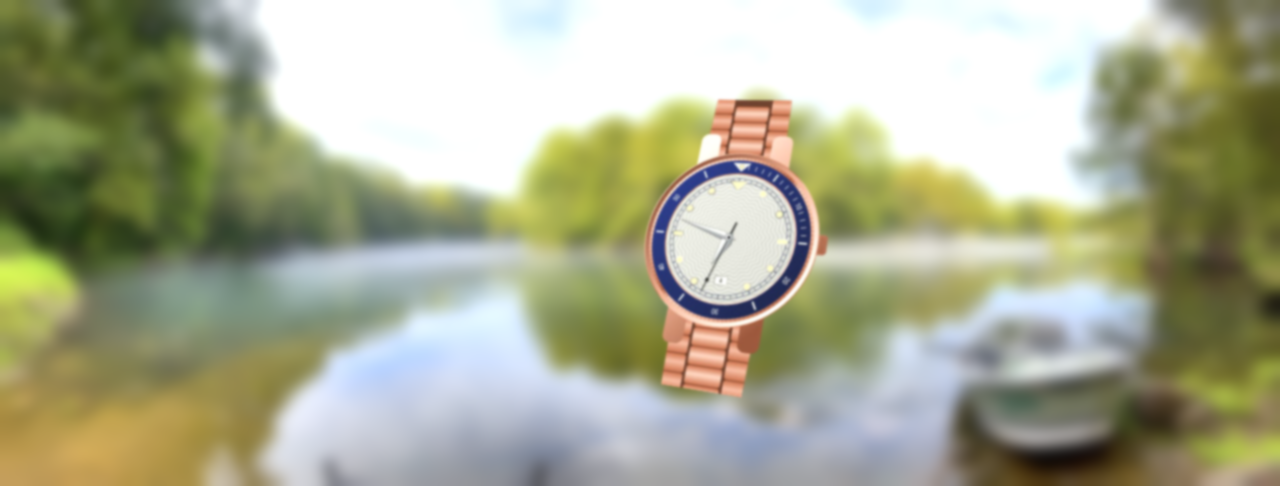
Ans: {"hour": 6, "minute": 47, "second": 33}
